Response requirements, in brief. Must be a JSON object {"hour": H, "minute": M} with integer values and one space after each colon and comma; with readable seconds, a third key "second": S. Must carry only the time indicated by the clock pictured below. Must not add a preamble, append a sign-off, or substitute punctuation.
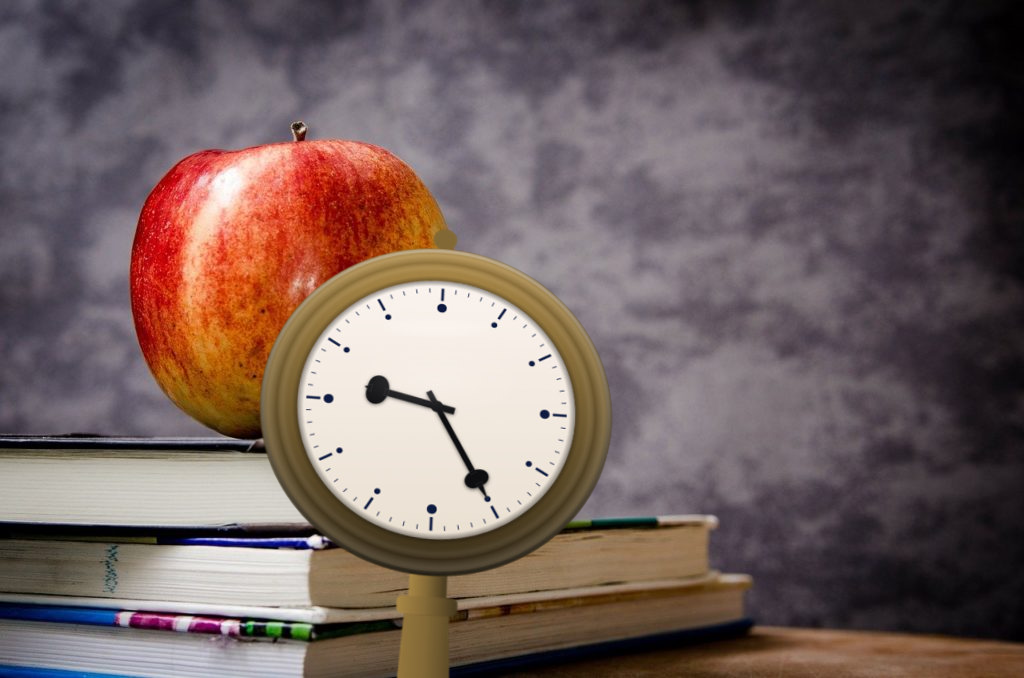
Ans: {"hour": 9, "minute": 25}
